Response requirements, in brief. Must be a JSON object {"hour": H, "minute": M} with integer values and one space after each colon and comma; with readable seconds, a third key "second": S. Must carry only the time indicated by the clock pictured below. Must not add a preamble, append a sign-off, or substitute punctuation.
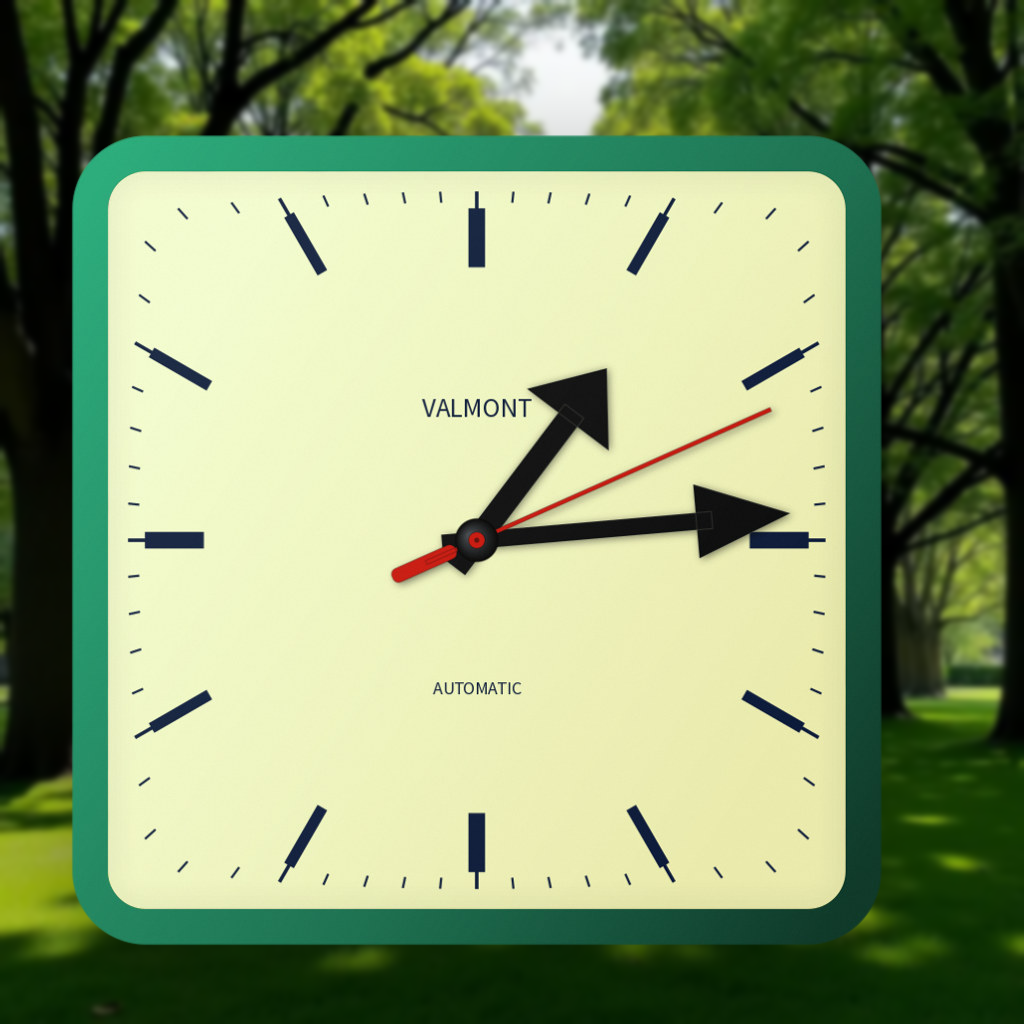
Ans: {"hour": 1, "minute": 14, "second": 11}
